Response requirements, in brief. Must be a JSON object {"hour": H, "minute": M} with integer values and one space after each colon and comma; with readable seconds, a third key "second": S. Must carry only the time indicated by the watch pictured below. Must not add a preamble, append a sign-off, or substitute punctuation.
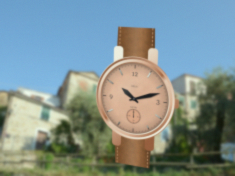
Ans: {"hour": 10, "minute": 12}
